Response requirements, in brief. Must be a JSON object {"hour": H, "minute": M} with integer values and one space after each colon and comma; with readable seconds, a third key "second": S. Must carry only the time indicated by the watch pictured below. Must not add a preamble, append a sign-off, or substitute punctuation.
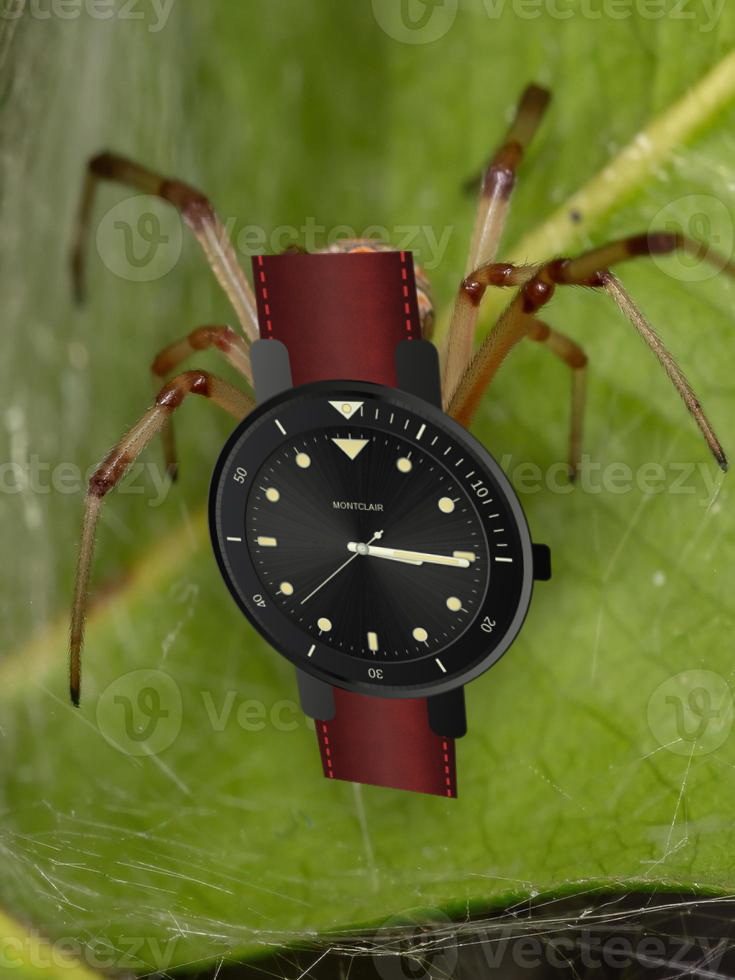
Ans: {"hour": 3, "minute": 15, "second": 38}
